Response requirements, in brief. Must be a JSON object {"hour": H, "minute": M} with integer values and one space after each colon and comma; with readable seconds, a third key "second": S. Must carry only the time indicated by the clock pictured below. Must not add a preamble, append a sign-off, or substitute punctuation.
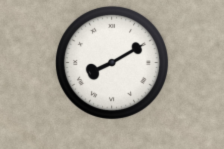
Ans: {"hour": 8, "minute": 10}
